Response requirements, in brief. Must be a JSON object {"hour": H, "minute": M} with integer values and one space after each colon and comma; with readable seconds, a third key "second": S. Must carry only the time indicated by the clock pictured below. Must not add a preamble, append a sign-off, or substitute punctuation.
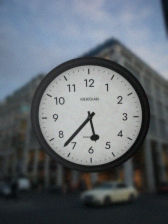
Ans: {"hour": 5, "minute": 37}
